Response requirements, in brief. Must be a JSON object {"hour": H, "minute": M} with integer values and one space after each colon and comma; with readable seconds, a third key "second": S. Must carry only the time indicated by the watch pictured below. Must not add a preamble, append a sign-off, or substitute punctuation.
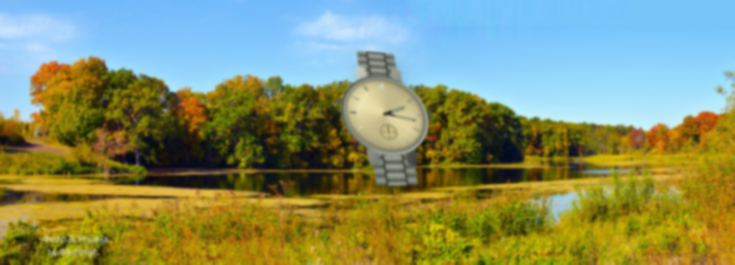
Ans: {"hour": 2, "minute": 17}
